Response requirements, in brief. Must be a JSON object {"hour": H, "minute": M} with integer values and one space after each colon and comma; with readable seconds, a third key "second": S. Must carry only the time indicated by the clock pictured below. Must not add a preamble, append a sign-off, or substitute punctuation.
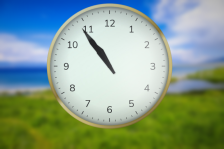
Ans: {"hour": 10, "minute": 54}
